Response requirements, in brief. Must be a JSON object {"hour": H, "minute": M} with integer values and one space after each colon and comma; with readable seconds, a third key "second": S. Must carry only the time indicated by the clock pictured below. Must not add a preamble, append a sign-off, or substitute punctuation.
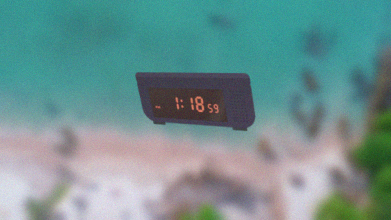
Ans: {"hour": 1, "minute": 18, "second": 59}
